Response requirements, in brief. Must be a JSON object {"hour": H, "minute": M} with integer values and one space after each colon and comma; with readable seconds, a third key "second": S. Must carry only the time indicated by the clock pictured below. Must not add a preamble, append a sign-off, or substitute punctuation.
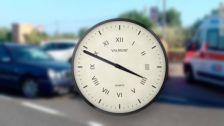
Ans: {"hour": 3, "minute": 49}
